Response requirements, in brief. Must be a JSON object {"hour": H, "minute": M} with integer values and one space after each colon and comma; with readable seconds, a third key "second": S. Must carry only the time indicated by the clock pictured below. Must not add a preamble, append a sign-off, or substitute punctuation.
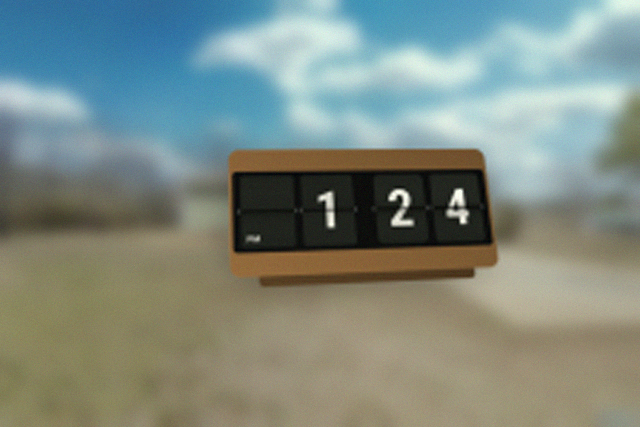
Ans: {"hour": 1, "minute": 24}
